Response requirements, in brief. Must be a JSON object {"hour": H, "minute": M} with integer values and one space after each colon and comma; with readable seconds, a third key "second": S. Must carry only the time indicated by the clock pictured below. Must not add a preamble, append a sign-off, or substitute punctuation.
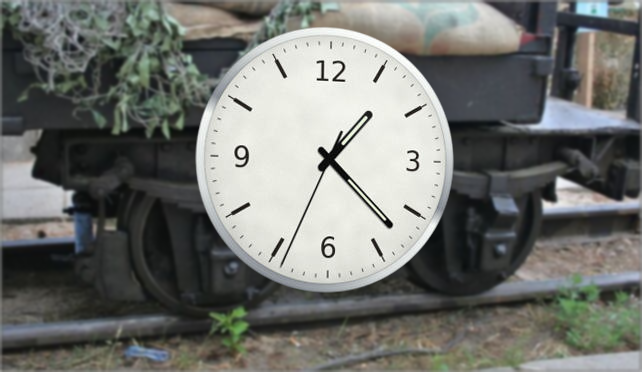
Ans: {"hour": 1, "minute": 22, "second": 34}
